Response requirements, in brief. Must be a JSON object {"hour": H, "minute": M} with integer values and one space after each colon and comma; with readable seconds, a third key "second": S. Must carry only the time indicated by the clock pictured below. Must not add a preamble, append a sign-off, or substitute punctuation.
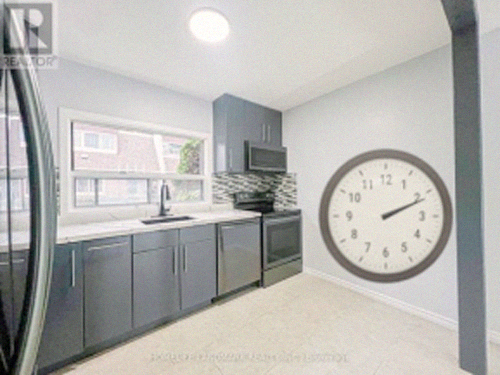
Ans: {"hour": 2, "minute": 11}
